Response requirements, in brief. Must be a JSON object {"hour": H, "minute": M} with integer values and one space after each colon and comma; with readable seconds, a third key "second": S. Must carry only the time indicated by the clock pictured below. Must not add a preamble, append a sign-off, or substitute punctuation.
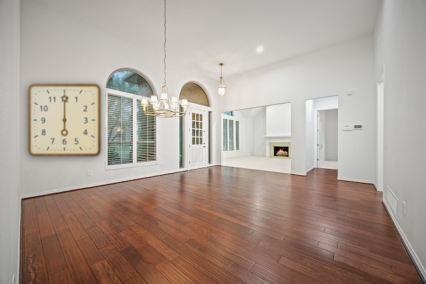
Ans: {"hour": 6, "minute": 0}
